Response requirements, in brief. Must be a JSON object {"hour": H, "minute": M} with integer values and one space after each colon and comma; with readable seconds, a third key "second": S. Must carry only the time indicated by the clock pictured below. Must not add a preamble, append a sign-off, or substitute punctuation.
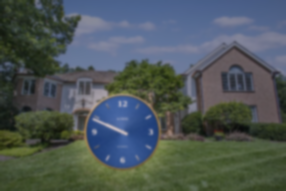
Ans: {"hour": 9, "minute": 49}
